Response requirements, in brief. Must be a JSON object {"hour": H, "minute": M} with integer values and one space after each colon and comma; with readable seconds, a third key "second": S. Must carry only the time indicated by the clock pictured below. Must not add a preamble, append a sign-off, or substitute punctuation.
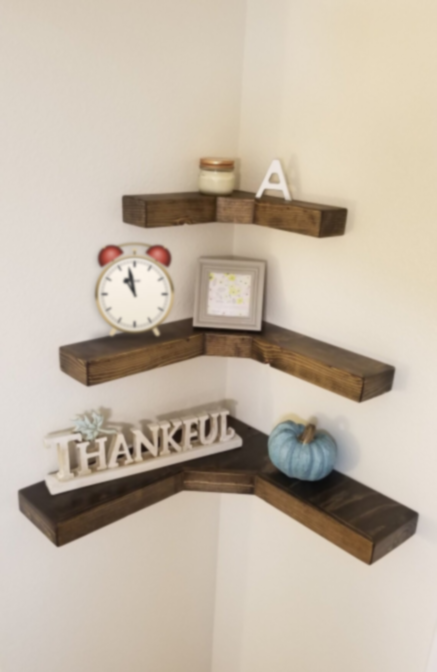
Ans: {"hour": 10, "minute": 58}
